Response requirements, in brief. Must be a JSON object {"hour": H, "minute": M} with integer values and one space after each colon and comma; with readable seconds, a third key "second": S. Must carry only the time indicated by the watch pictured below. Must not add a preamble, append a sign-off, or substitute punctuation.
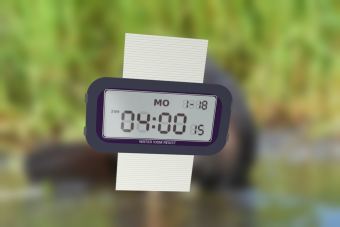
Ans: {"hour": 4, "minute": 0, "second": 15}
